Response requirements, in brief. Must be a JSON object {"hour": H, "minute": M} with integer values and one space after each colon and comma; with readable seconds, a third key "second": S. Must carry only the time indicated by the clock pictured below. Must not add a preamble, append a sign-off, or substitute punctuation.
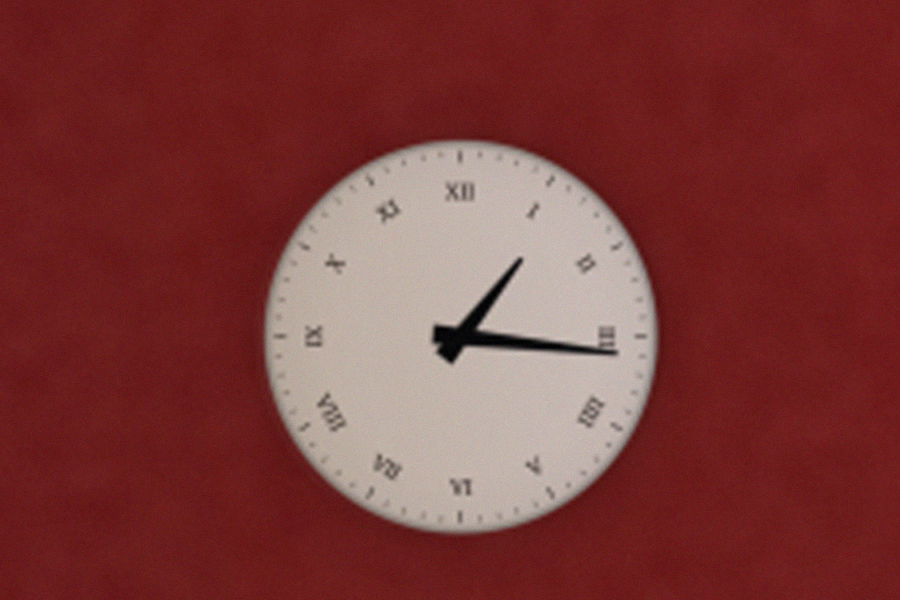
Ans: {"hour": 1, "minute": 16}
